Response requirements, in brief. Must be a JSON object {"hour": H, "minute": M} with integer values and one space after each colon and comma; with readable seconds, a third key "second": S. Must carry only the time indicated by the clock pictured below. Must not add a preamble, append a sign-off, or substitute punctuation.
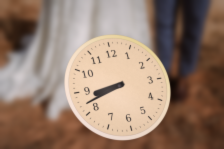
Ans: {"hour": 8, "minute": 42}
